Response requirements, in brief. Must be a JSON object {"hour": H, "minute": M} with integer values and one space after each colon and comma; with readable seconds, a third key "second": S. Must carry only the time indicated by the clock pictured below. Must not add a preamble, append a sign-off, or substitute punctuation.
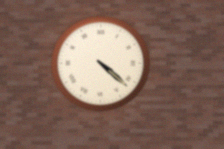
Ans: {"hour": 4, "minute": 22}
